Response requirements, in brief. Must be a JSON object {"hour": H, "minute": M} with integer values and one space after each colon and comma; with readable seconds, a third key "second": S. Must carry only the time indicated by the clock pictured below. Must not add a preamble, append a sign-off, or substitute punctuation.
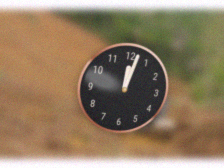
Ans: {"hour": 12, "minute": 2}
